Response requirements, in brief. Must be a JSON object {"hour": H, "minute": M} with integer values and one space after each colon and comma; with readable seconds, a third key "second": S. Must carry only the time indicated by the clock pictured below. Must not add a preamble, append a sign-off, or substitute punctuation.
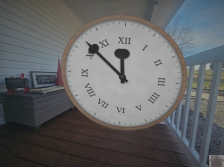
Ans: {"hour": 11, "minute": 52}
